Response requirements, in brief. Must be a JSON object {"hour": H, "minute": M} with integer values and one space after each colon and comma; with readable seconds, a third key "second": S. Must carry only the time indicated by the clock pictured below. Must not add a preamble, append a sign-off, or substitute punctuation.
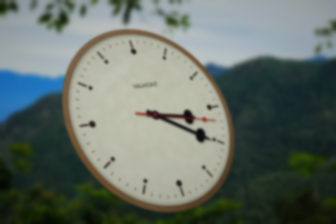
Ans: {"hour": 3, "minute": 20, "second": 17}
